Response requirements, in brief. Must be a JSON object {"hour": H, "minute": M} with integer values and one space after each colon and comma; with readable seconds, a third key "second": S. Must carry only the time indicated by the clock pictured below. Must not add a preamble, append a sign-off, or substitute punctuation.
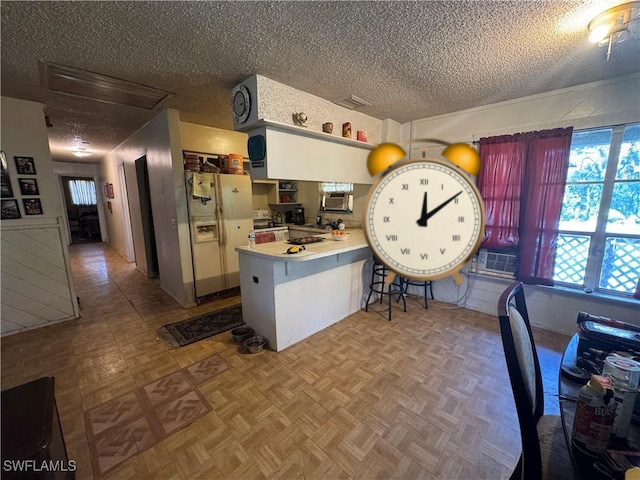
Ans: {"hour": 12, "minute": 9}
